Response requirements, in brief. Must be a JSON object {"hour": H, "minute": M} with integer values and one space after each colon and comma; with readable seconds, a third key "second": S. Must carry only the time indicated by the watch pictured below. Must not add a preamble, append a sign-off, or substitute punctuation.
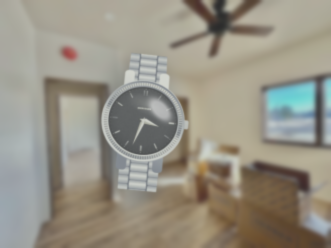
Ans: {"hour": 3, "minute": 33}
